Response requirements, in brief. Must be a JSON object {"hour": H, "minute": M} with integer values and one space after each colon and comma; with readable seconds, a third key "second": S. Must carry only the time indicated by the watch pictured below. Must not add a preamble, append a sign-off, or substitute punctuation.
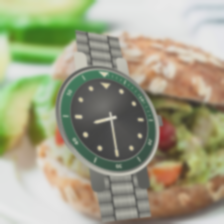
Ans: {"hour": 8, "minute": 30}
